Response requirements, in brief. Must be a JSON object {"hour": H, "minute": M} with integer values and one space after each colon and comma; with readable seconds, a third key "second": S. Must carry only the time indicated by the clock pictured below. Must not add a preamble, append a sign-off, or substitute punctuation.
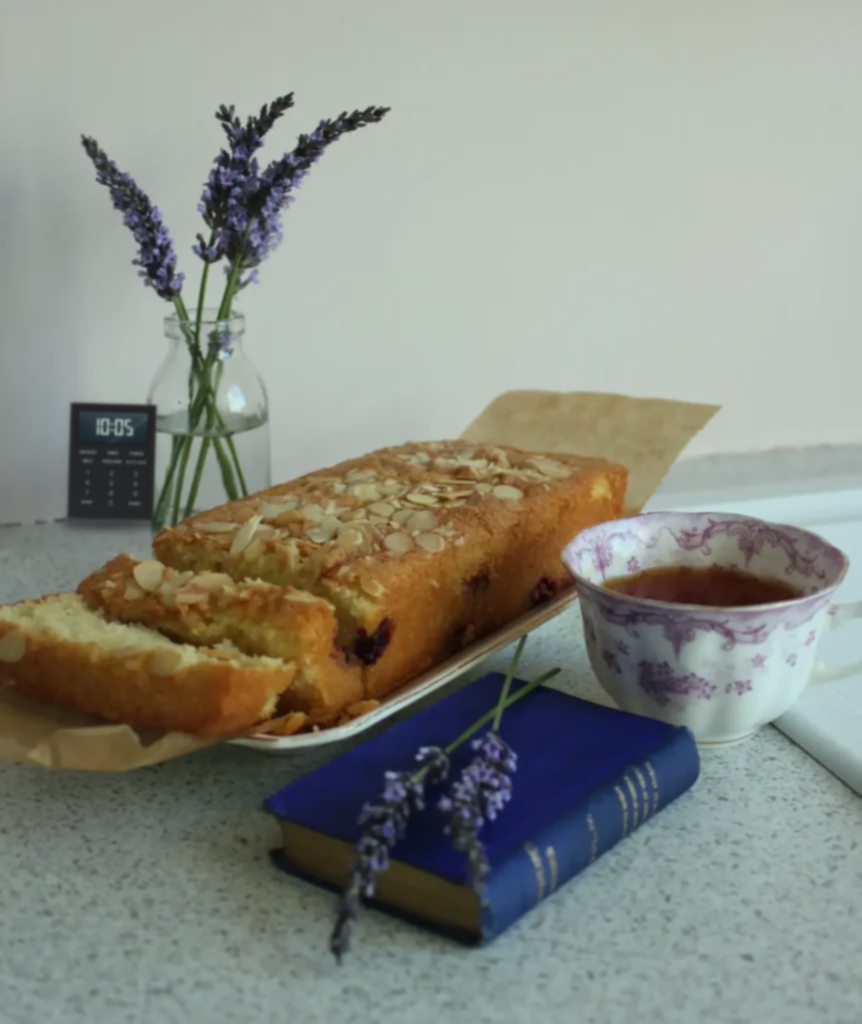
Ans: {"hour": 10, "minute": 5}
